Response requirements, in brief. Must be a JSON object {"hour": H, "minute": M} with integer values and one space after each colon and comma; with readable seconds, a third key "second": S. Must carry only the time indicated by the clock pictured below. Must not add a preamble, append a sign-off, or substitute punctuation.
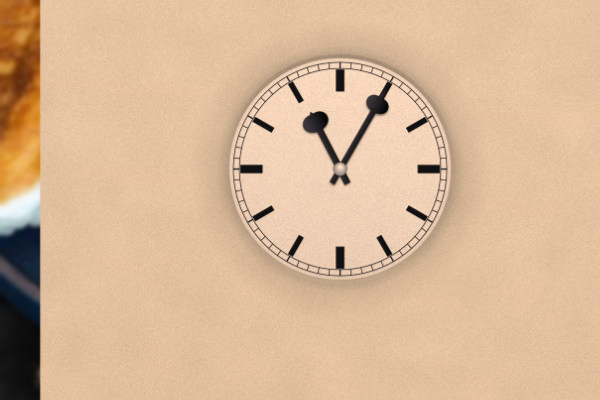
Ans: {"hour": 11, "minute": 5}
